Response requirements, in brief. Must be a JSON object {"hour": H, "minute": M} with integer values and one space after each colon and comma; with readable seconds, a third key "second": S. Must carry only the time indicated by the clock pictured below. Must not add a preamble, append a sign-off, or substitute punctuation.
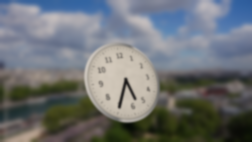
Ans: {"hour": 5, "minute": 35}
